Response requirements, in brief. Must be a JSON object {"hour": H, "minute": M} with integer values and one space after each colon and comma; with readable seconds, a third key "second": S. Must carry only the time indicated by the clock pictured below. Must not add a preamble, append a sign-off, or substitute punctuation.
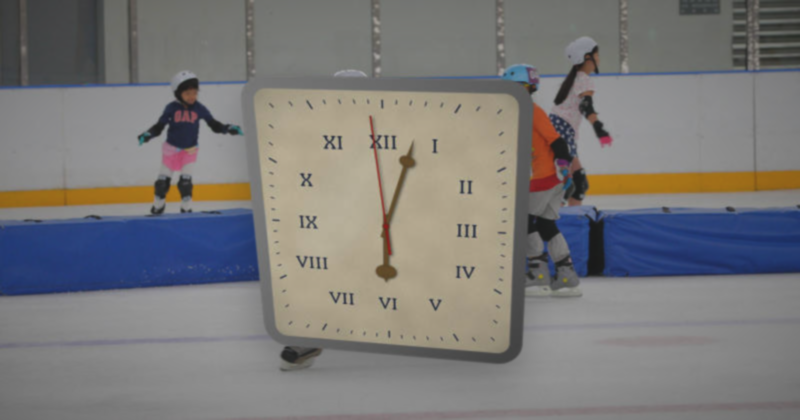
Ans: {"hour": 6, "minute": 2, "second": 59}
